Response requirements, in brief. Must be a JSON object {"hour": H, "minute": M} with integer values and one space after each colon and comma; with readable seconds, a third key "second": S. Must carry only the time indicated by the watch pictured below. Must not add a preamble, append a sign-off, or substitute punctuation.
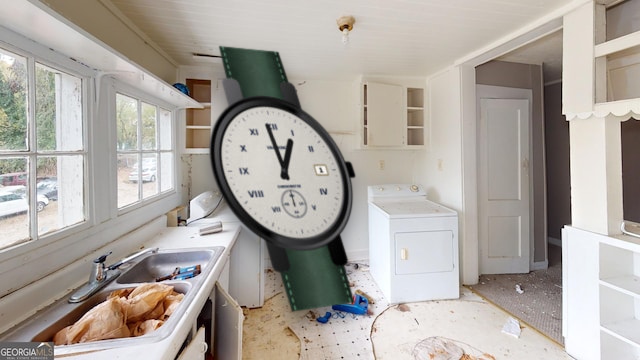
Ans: {"hour": 12, "minute": 59}
